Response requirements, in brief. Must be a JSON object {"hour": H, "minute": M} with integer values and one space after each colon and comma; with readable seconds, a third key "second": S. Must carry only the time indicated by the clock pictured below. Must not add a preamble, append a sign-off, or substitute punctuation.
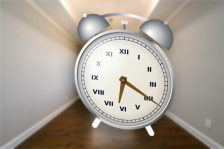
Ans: {"hour": 6, "minute": 20}
